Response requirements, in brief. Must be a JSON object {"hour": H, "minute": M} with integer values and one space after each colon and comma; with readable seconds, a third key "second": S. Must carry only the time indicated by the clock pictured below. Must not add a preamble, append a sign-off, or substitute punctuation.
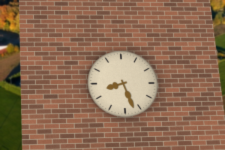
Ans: {"hour": 8, "minute": 27}
